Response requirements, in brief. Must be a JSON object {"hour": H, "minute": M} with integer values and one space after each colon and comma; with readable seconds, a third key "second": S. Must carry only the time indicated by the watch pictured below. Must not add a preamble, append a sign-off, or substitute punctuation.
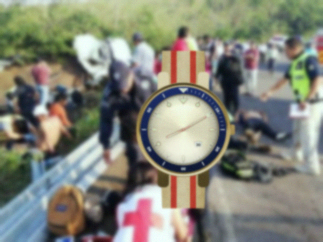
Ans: {"hour": 8, "minute": 10}
